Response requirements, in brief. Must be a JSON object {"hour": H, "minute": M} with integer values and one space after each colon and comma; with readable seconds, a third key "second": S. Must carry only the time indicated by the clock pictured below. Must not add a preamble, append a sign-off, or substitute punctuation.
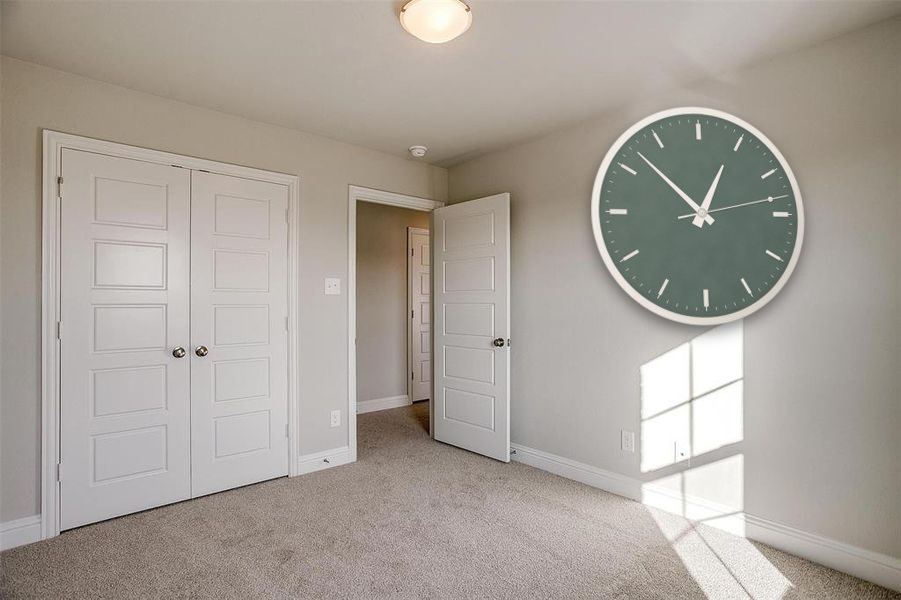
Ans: {"hour": 12, "minute": 52, "second": 13}
